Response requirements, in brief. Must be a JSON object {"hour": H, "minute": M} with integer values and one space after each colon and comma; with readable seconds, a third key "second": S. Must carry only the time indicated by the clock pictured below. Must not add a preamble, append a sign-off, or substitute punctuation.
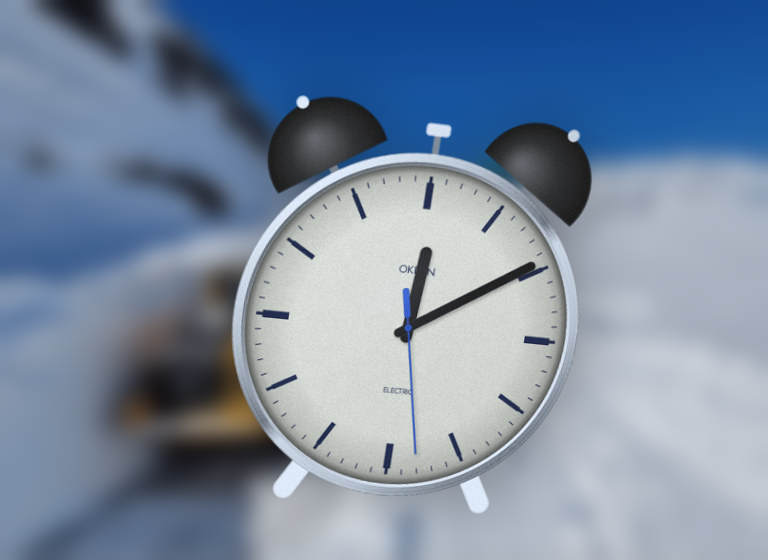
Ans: {"hour": 12, "minute": 9, "second": 28}
